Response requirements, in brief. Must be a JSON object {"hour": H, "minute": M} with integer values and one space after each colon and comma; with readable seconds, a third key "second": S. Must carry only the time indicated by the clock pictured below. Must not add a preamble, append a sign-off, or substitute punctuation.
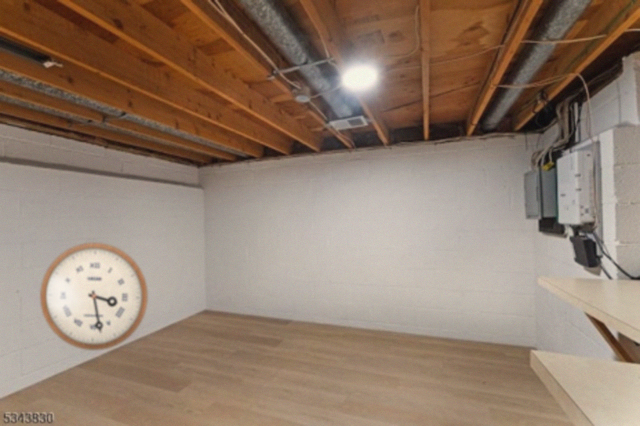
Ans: {"hour": 3, "minute": 28}
